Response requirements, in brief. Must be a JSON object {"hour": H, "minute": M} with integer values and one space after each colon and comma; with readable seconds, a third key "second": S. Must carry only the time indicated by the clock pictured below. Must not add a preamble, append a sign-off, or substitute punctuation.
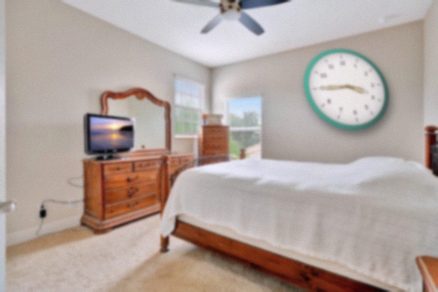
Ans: {"hour": 3, "minute": 45}
